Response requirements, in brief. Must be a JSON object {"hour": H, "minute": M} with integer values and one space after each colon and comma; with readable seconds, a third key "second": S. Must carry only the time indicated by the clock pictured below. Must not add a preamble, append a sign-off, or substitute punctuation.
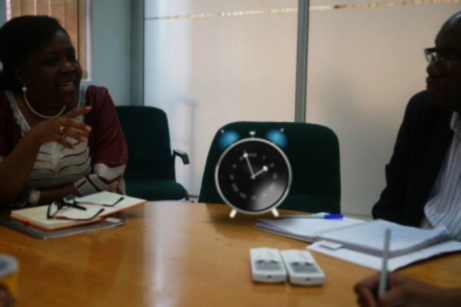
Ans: {"hour": 1, "minute": 57}
